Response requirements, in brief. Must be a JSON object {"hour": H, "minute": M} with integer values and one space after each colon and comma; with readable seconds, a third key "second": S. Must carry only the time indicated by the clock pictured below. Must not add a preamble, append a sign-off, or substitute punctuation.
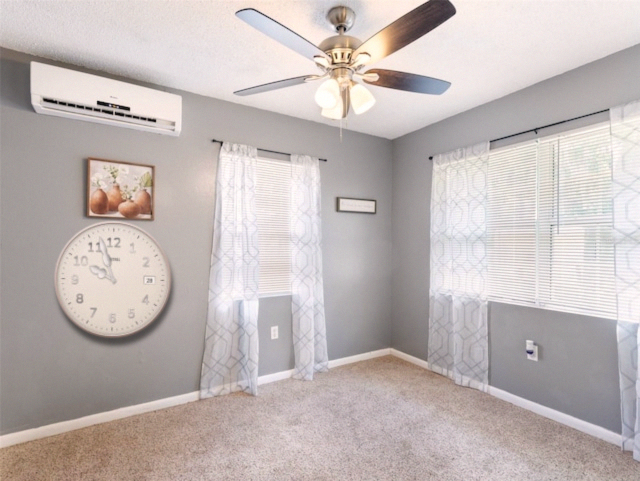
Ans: {"hour": 9, "minute": 57}
